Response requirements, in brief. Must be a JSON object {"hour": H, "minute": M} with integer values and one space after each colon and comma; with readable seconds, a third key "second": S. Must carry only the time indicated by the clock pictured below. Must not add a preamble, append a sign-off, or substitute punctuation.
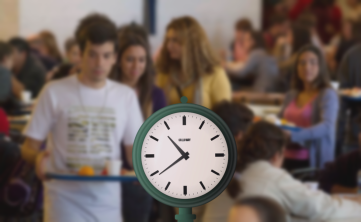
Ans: {"hour": 10, "minute": 39}
